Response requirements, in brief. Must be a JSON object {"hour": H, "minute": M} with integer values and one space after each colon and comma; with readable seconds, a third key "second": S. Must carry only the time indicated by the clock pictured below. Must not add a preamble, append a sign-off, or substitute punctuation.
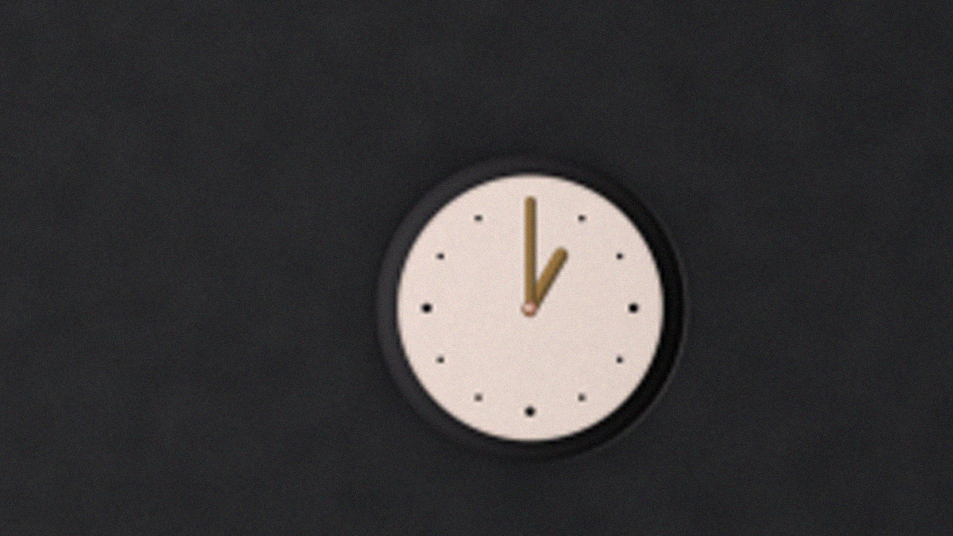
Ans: {"hour": 1, "minute": 0}
